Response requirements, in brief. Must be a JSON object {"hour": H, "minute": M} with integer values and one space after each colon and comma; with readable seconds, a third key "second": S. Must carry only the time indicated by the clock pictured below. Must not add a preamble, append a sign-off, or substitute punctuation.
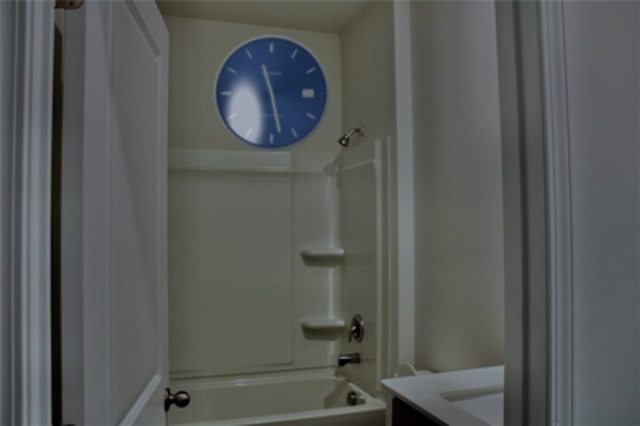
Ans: {"hour": 11, "minute": 28}
